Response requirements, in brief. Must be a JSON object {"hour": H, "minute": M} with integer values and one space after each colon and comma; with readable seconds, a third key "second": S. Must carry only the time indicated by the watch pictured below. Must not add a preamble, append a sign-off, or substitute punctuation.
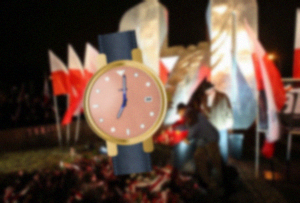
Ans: {"hour": 7, "minute": 1}
